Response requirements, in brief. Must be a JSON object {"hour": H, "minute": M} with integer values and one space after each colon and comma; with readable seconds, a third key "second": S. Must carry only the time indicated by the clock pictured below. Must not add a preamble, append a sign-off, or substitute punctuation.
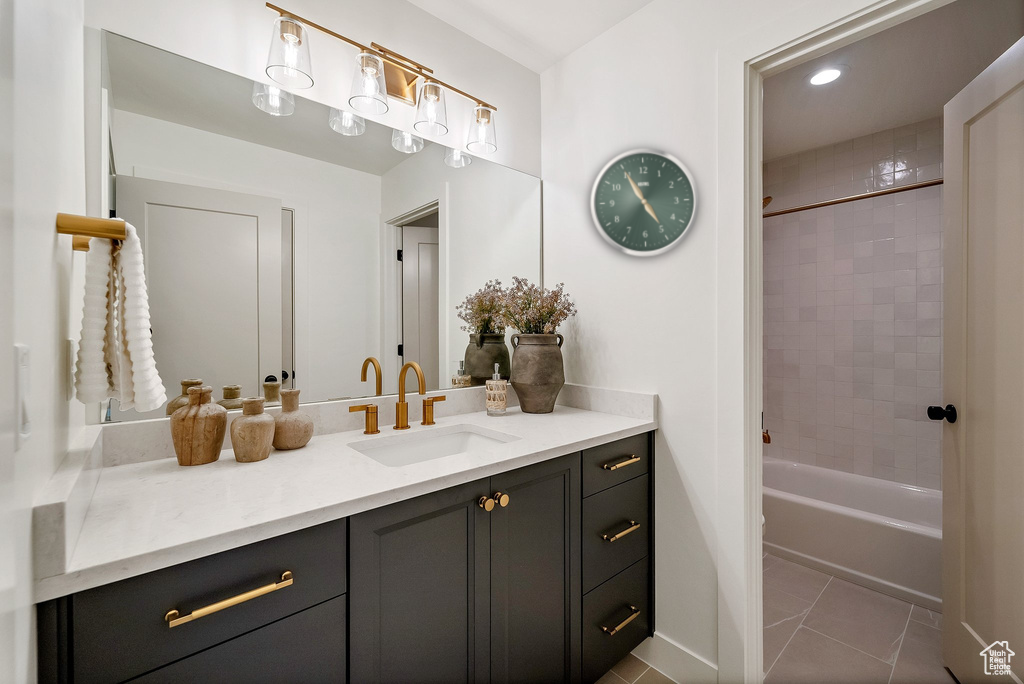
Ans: {"hour": 4, "minute": 55}
